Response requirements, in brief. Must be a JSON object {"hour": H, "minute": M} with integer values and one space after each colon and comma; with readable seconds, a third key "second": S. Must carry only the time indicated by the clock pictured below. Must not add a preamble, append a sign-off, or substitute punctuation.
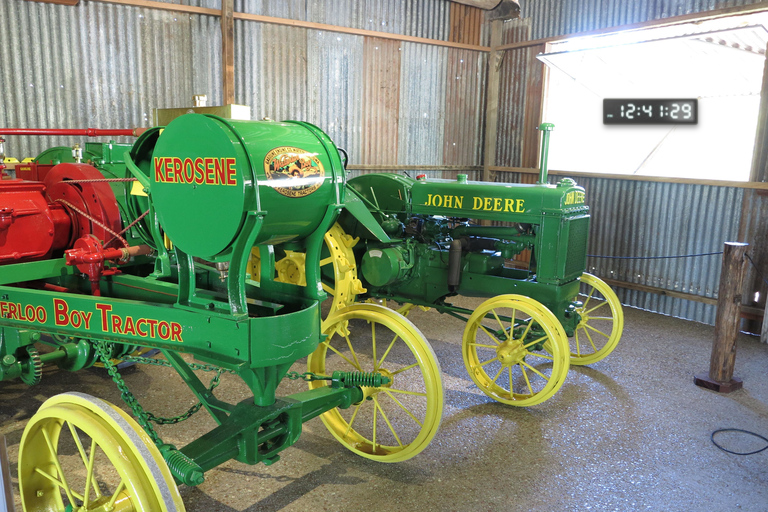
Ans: {"hour": 12, "minute": 41, "second": 29}
